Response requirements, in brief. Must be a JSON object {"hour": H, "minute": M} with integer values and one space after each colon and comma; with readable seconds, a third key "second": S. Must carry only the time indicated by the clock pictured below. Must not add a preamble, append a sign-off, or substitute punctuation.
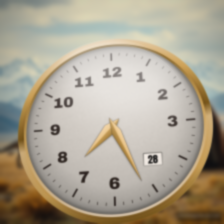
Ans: {"hour": 7, "minute": 26}
